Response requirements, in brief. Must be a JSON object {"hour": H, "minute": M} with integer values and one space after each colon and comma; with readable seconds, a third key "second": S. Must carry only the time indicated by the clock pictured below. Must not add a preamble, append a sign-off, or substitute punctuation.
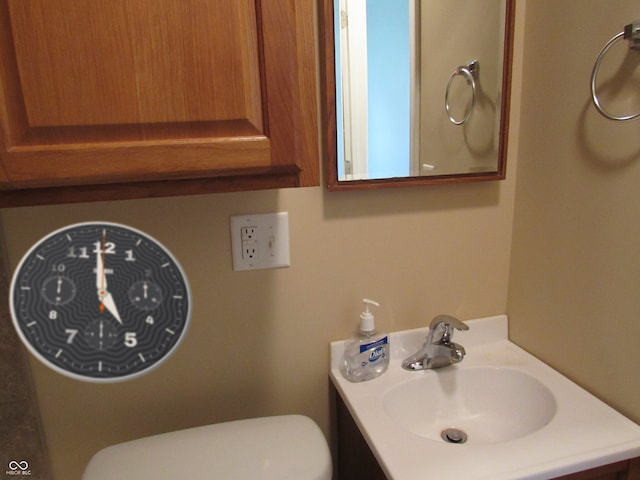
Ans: {"hour": 4, "minute": 59}
